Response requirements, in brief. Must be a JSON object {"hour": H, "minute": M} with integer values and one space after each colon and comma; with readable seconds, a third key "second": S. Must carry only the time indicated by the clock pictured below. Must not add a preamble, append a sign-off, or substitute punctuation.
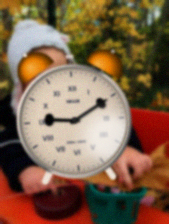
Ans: {"hour": 9, "minute": 10}
